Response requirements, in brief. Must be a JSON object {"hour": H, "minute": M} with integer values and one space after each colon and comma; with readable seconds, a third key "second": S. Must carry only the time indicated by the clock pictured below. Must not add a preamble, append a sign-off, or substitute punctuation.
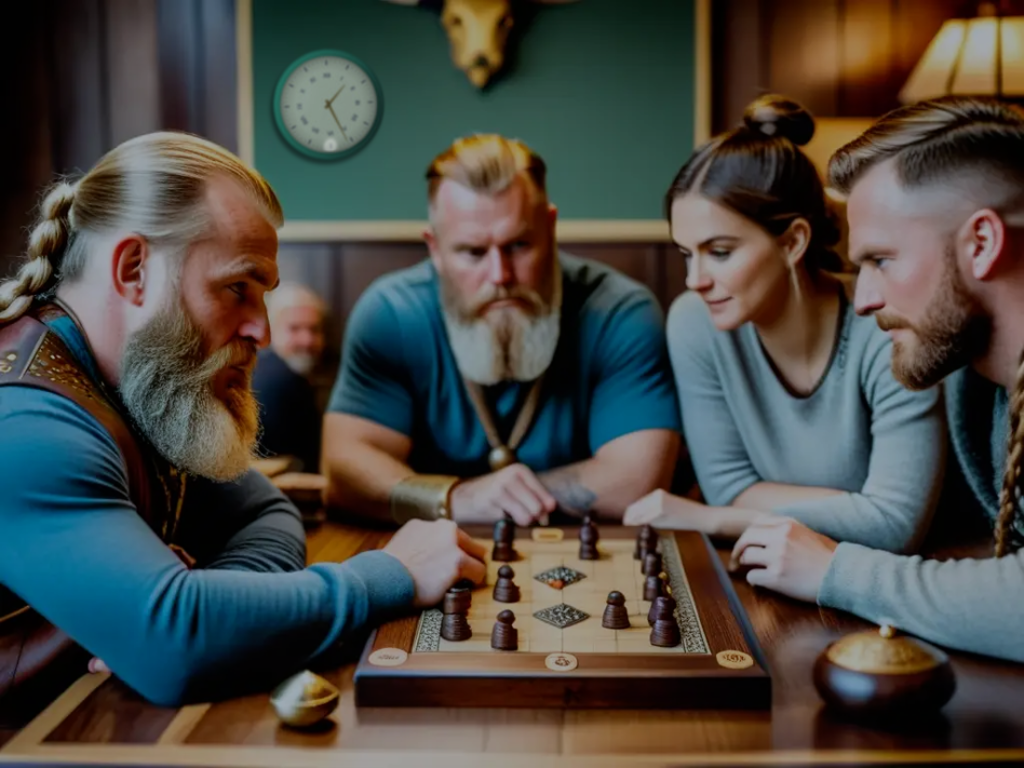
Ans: {"hour": 1, "minute": 26}
